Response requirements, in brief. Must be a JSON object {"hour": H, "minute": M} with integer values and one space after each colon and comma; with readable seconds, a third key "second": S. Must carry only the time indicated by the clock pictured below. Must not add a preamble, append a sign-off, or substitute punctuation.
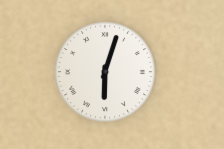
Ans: {"hour": 6, "minute": 3}
